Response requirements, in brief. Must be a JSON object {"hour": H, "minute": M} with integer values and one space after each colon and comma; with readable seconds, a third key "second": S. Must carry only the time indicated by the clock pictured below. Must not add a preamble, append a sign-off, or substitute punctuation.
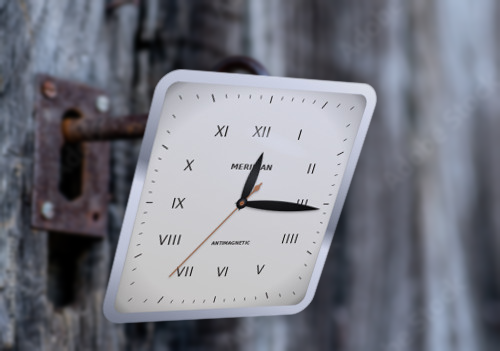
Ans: {"hour": 12, "minute": 15, "second": 36}
